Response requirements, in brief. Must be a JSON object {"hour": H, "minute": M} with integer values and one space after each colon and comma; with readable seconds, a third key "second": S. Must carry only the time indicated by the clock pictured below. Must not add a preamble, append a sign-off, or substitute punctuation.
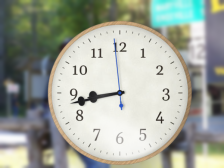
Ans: {"hour": 8, "minute": 42, "second": 59}
